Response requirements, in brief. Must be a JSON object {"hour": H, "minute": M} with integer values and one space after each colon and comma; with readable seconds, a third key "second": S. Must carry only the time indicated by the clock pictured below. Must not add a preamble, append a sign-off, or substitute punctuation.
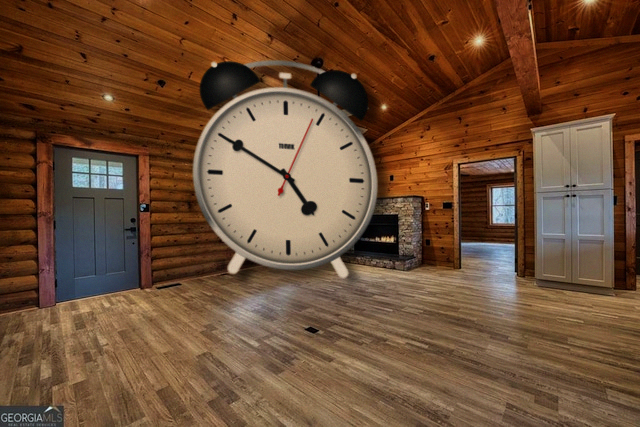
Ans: {"hour": 4, "minute": 50, "second": 4}
